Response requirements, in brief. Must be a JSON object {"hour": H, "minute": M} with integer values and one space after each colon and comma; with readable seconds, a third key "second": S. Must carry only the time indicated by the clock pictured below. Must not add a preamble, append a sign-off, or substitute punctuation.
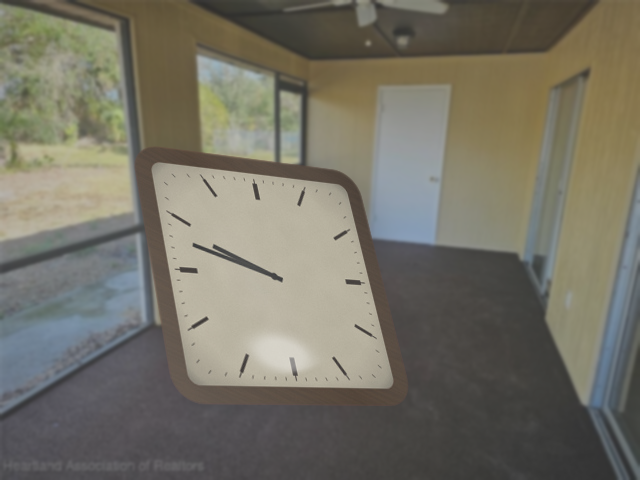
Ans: {"hour": 9, "minute": 48}
